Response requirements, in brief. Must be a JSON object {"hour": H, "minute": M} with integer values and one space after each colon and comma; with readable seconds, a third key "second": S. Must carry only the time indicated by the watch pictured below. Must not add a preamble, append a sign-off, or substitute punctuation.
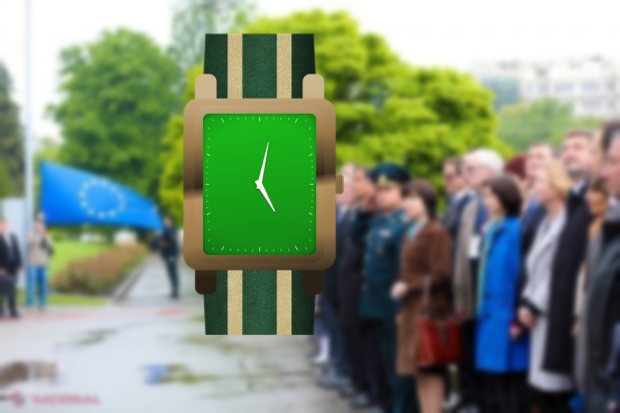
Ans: {"hour": 5, "minute": 2}
